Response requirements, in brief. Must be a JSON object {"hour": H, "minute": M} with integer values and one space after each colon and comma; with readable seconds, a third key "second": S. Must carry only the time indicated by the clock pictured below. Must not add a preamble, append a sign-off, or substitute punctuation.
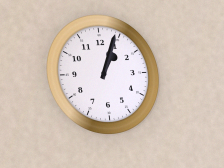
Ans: {"hour": 1, "minute": 4}
